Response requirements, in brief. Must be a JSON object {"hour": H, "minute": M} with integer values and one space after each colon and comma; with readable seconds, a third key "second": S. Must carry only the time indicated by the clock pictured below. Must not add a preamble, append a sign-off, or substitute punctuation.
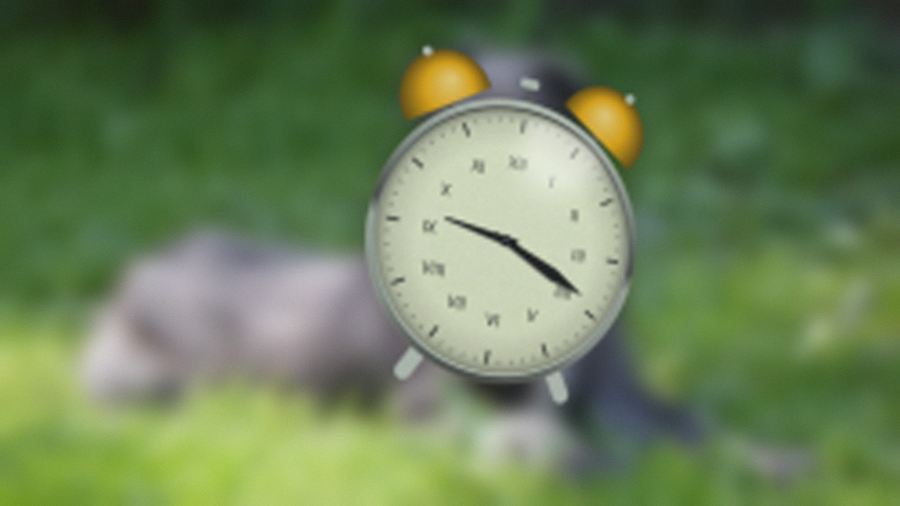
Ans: {"hour": 9, "minute": 19}
